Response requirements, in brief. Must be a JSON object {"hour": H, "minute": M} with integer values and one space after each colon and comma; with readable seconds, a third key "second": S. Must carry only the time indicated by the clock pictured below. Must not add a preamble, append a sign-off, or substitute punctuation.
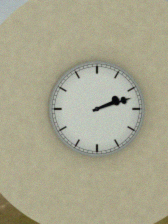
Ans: {"hour": 2, "minute": 12}
